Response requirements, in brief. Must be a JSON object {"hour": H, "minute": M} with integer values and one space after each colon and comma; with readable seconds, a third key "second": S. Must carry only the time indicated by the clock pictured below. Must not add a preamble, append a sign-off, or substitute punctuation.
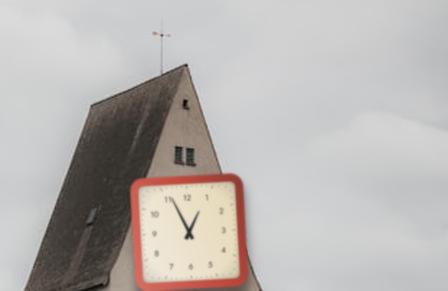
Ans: {"hour": 12, "minute": 56}
